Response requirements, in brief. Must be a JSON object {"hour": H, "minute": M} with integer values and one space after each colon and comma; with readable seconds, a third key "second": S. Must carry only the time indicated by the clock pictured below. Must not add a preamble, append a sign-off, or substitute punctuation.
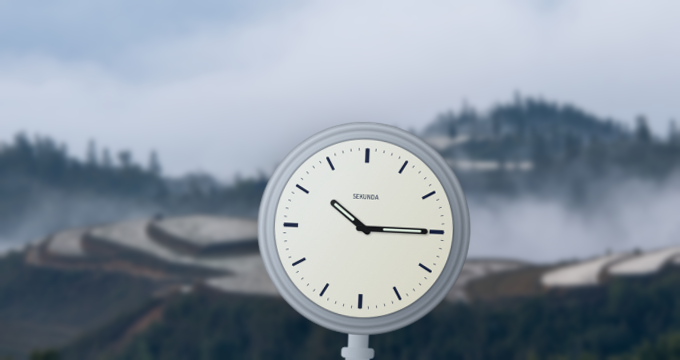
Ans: {"hour": 10, "minute": 15}
